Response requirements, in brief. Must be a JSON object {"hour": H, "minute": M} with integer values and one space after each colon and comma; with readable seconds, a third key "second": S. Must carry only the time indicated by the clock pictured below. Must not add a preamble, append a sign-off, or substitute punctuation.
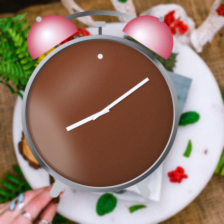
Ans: {"hour": 8, "minute": 9}
